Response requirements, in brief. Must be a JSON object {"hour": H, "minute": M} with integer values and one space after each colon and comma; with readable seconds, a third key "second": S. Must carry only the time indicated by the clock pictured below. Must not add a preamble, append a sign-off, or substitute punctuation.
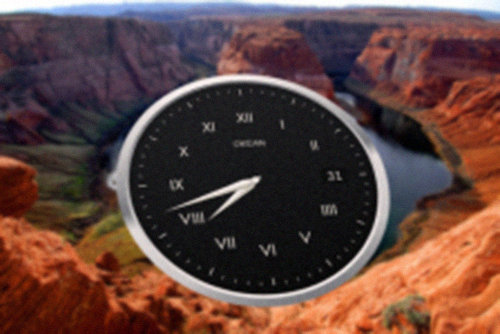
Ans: {"hour": 7, "minute": 42}
